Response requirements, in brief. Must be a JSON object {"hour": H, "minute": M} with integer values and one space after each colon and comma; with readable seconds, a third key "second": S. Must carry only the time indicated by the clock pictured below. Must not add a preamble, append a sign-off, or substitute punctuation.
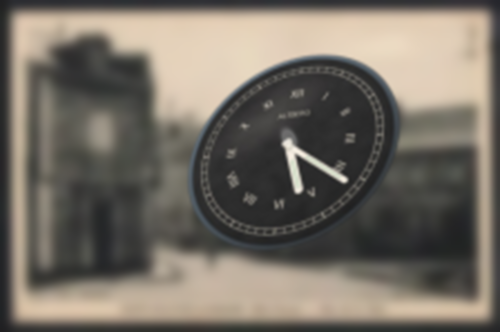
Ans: {"hour": 5, "minute": 21}
